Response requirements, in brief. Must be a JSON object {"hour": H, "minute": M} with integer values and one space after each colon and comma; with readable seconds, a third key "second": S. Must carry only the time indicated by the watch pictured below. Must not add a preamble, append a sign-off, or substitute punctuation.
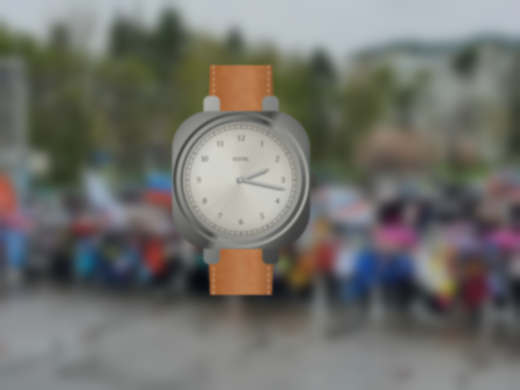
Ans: {"hour": 2, "minute": 17}
